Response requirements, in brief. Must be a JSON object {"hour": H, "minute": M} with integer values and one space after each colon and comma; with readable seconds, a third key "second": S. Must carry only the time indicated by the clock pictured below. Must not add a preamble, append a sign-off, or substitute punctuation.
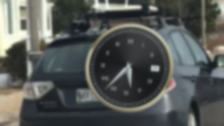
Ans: {"hour": 5, "minute": 37}
